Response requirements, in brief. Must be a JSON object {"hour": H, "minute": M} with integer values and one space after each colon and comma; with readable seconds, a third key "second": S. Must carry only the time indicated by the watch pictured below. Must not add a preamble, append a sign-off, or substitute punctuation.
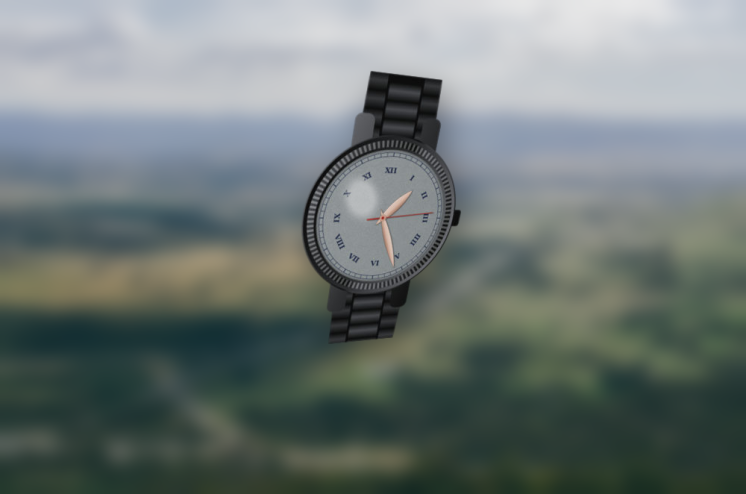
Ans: {"hour": 1, "minute": 26, "second": 14}
